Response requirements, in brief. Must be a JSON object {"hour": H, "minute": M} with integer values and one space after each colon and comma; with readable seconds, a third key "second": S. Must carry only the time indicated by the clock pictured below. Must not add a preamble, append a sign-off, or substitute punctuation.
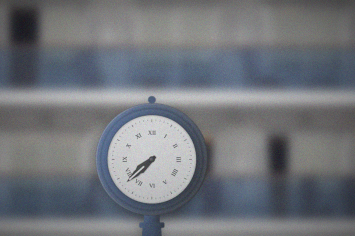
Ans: {"hour": 7, "minute": 38}
